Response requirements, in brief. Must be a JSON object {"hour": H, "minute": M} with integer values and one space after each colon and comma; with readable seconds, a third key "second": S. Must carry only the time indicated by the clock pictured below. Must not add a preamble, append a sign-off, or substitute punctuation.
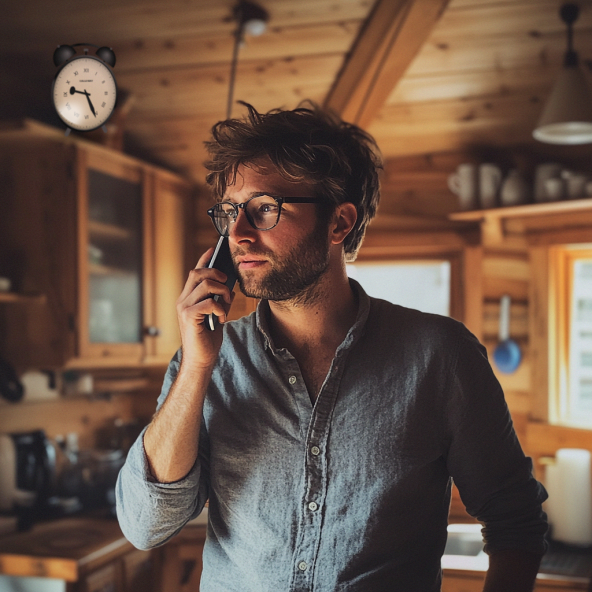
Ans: {"hour": 9, "minute": 26}
